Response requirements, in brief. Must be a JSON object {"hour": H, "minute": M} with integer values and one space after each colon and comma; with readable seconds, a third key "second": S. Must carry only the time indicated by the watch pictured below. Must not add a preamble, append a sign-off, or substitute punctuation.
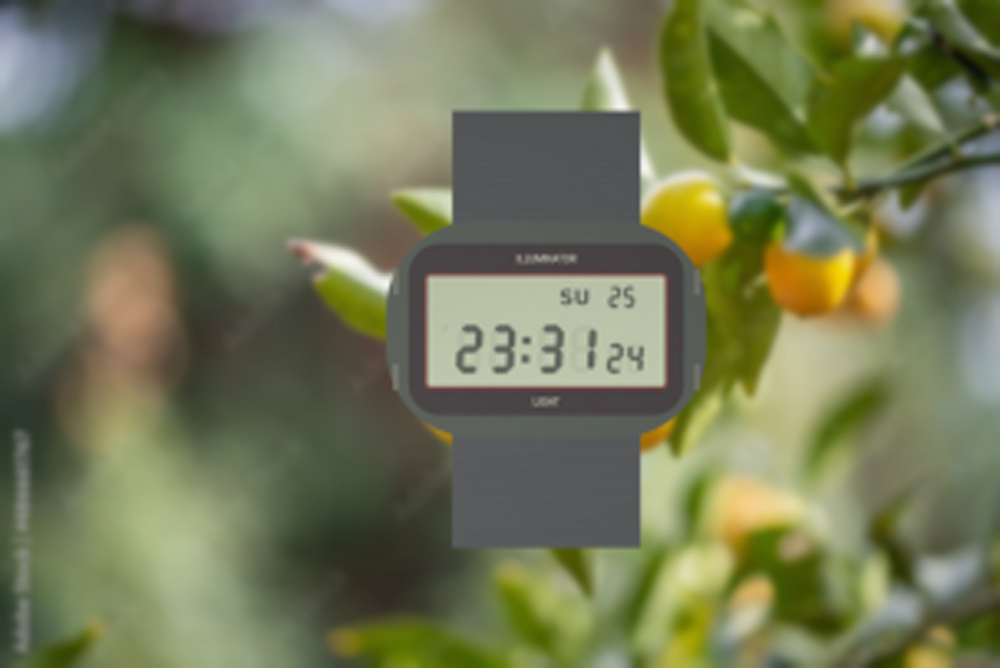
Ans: {"hour": 23, "minute": 31, "second": 24}
